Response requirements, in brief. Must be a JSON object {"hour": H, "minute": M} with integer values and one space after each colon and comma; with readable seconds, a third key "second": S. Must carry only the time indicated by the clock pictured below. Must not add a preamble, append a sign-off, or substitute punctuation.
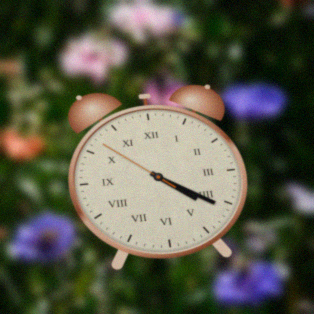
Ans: {"hour": 4, "minute": 20, "second": 52}
